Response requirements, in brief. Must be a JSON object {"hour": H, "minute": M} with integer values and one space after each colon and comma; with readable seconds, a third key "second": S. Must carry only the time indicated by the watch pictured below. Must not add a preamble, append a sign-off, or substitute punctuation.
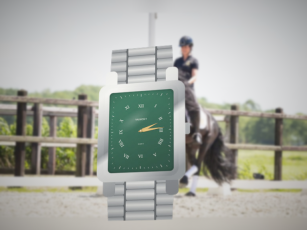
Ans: {"hour": 2, "minute": 14}
